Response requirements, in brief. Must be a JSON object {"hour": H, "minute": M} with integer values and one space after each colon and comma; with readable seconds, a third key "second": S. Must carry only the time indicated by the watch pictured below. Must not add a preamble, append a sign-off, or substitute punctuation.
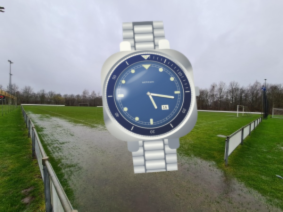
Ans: {"hour": 5, "minute": 17}
